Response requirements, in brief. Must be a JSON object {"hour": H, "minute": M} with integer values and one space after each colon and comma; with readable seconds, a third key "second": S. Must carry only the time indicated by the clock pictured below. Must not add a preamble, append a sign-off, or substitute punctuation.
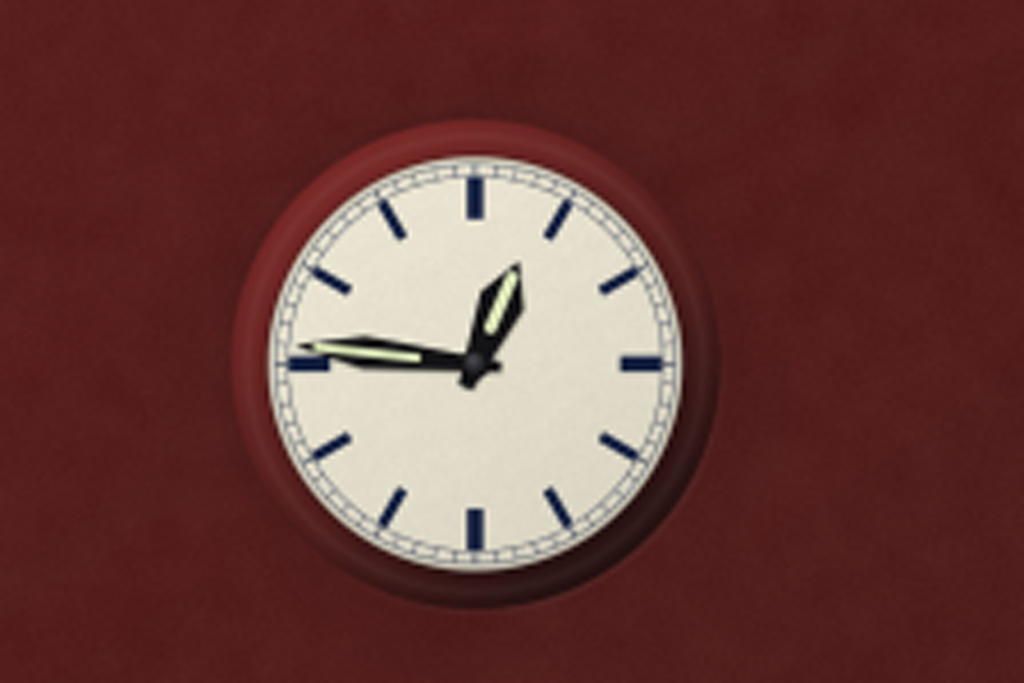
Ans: {"hour": 12, "minute": 46}
